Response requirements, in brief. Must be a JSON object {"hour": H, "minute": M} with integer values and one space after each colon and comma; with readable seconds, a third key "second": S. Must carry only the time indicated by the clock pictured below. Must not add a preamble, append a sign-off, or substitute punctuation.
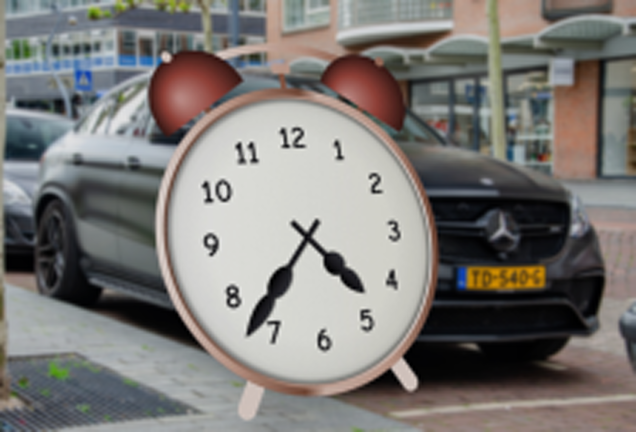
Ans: {"hour": 4, "minute": 37}
